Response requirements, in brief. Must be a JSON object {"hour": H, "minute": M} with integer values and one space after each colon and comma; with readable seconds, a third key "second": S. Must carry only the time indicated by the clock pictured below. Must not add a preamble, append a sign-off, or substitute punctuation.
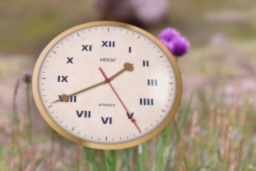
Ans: {"hour": 1, "minute": 40, "second": 25}
